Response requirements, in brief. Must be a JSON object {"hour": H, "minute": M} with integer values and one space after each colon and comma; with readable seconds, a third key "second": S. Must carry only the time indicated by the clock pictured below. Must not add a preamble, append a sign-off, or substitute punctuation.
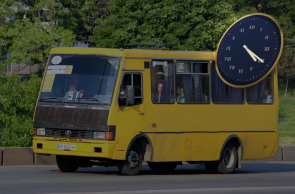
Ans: {"hour": 4, "minute": 20}
